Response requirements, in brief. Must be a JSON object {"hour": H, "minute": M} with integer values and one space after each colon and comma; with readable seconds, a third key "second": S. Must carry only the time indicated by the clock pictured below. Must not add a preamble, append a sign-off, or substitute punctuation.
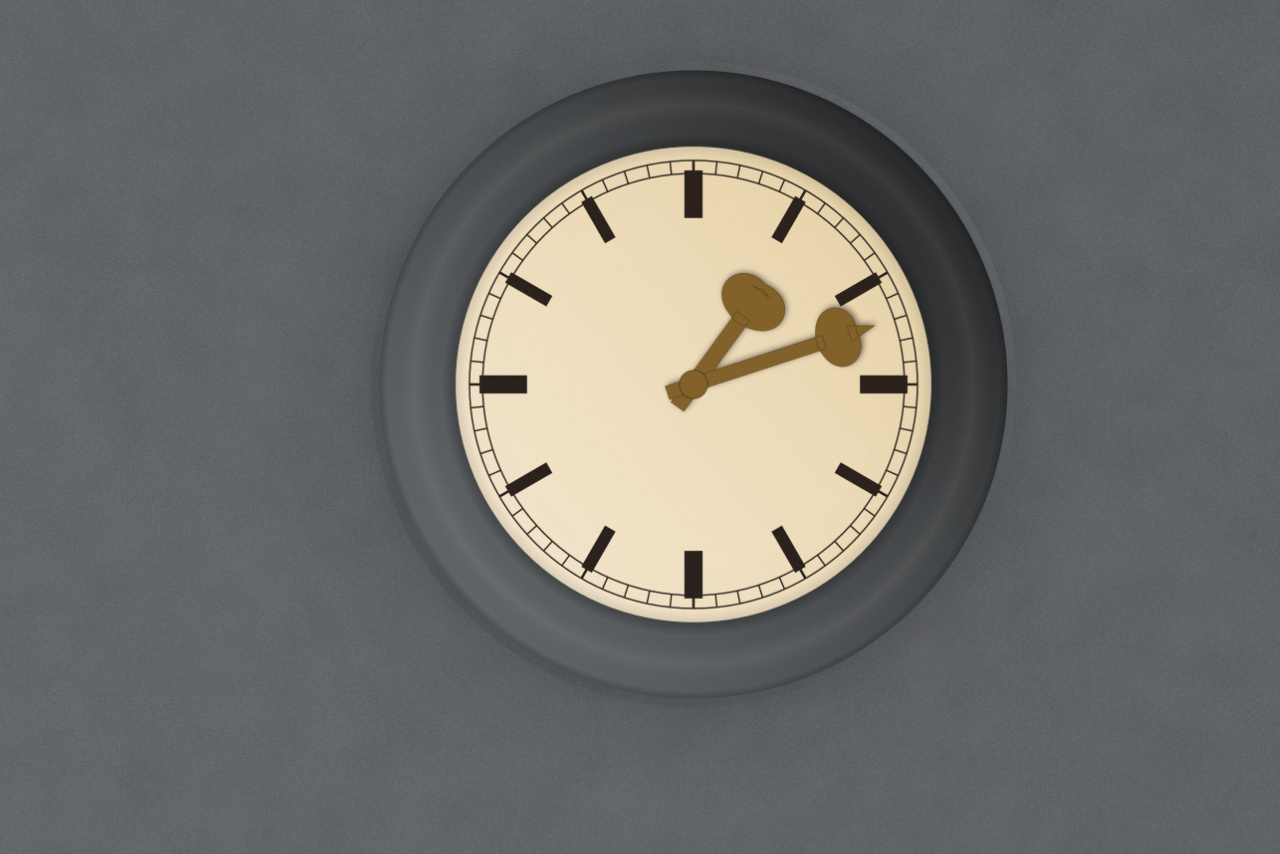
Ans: {"hour": 1, "minute": 12}
